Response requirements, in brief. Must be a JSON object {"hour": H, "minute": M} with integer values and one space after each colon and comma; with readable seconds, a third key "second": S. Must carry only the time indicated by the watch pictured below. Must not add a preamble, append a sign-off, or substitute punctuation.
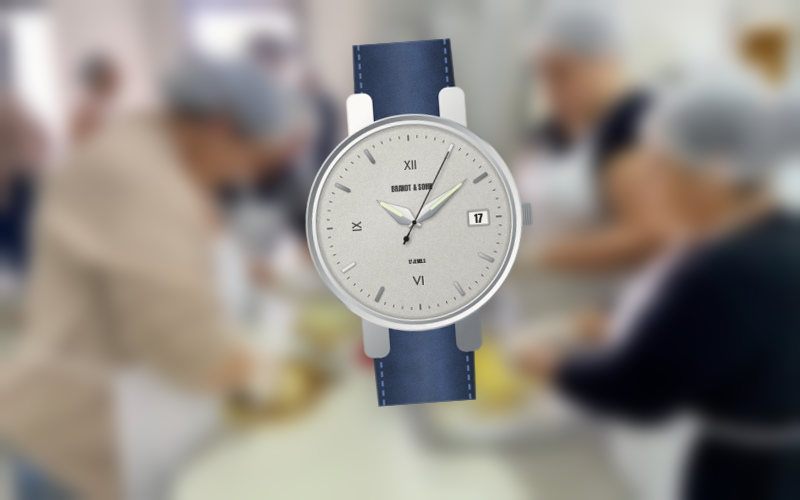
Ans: {"hour": 10, "minute": 9, "second": 5}
